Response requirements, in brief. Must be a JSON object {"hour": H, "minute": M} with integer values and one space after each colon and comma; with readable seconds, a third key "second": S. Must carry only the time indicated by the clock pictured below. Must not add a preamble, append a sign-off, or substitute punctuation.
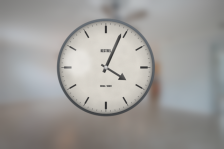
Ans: {"hour": 4, "minute": 4}
